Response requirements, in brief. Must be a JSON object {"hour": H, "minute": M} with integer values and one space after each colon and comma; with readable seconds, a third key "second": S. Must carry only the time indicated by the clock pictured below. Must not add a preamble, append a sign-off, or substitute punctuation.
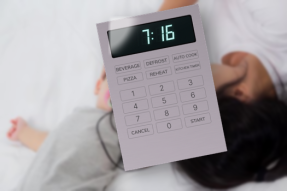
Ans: {"hour": 7, "minute": 16}
